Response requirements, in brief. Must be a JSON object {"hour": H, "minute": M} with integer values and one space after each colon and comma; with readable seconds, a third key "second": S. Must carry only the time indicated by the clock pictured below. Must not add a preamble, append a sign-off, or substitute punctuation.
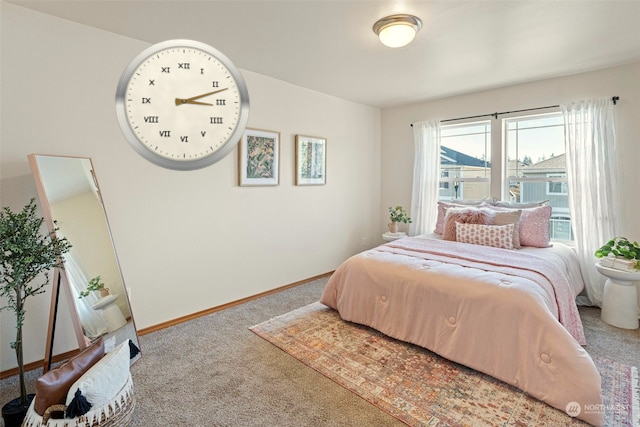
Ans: {"hour": 3, "minute": 12}
